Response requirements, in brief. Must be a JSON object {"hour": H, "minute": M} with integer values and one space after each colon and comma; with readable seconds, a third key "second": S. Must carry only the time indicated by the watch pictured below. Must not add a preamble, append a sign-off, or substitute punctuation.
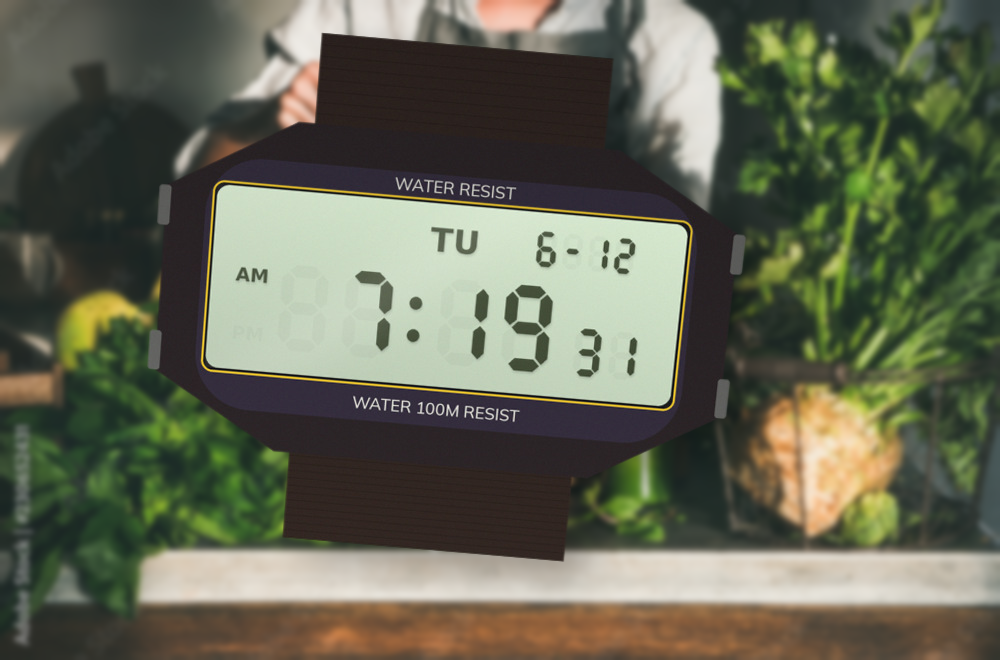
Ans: {"hour": 7, "minute": 19, "second": 31}
